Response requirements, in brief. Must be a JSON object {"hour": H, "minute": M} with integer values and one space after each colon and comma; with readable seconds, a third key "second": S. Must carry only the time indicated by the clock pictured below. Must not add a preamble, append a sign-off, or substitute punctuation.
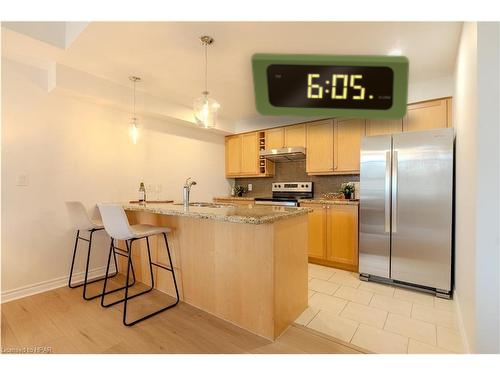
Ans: {"hour": 6, "minute": 5}
